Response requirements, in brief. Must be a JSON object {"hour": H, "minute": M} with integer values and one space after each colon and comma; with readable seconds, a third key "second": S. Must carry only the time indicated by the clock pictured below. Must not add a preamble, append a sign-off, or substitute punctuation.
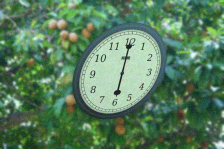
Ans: {"hour": 6, "minute": 0}
